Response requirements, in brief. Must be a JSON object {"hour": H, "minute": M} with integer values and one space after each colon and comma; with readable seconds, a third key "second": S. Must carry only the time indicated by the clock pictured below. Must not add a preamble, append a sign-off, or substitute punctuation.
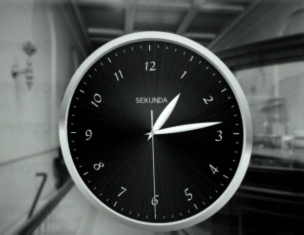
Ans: {"hour": 1, "minute": 13, "second": 30}
